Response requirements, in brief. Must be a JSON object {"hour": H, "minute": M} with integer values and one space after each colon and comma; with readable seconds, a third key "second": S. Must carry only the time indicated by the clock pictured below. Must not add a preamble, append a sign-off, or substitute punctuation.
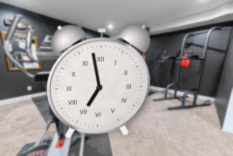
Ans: {"hour": 6, "minute": 58}
